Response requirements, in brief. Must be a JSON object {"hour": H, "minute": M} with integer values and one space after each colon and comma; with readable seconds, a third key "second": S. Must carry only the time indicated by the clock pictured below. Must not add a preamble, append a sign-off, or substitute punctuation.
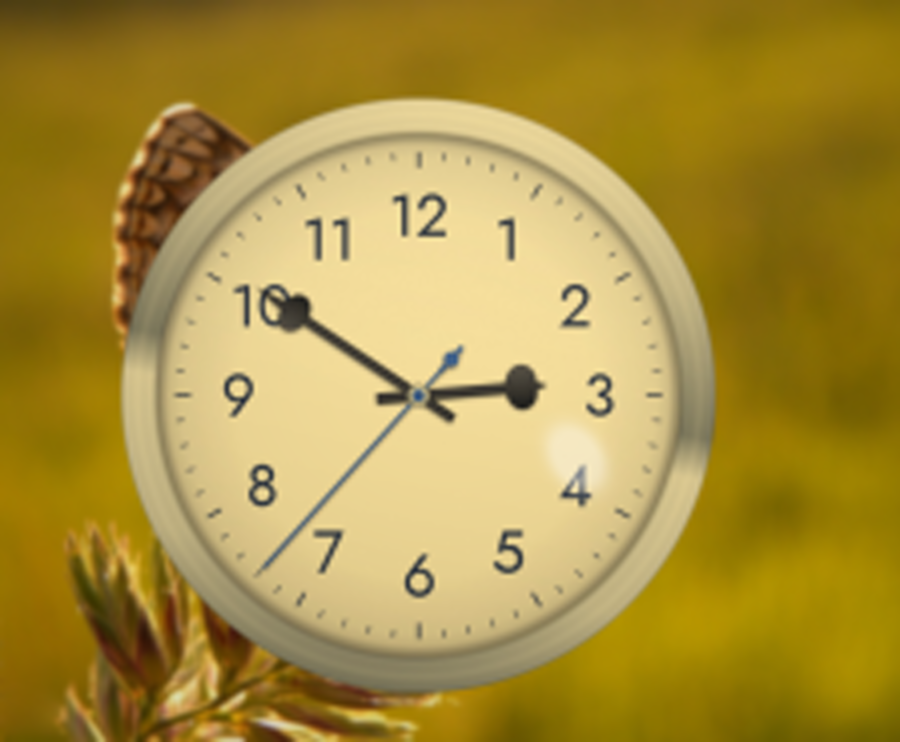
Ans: {"hour": 2, "minute": 50, "second": 37}
